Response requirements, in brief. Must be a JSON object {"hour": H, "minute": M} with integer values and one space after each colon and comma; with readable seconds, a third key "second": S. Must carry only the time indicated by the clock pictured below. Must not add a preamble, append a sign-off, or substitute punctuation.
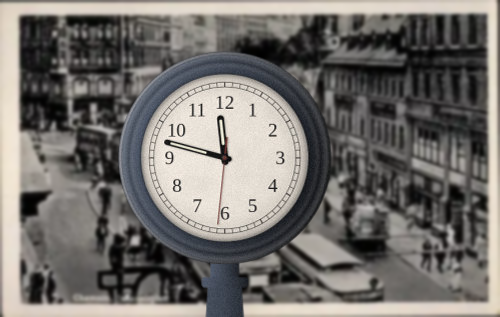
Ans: {"hour": 11, "minute": 47, "second": 31}
